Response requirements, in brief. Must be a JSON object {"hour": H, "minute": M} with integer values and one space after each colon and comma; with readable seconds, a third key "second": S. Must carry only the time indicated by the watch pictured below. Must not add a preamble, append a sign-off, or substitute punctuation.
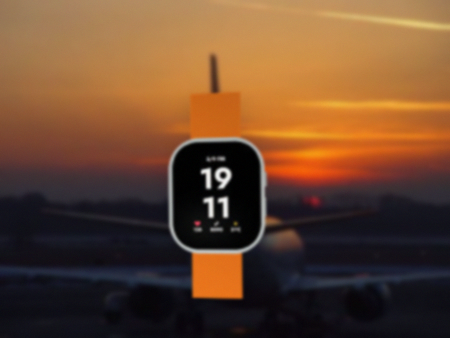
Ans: {"hour": 19, "minute": 11}
